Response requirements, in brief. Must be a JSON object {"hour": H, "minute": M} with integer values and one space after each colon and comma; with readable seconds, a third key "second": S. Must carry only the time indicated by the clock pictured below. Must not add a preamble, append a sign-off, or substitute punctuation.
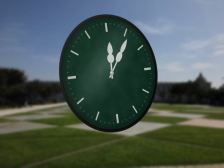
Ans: {"hour": 12, "minute": 6}
